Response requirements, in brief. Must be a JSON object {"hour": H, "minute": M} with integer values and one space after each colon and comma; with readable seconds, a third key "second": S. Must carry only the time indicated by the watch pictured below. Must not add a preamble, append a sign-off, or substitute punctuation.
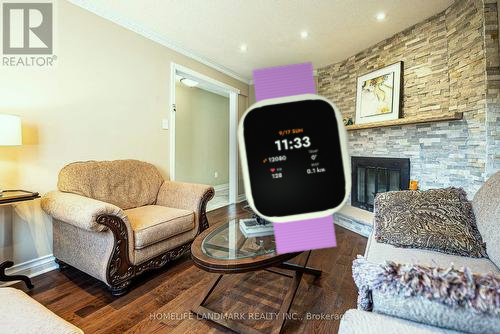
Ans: {"hour": 11, "minute": 33}
